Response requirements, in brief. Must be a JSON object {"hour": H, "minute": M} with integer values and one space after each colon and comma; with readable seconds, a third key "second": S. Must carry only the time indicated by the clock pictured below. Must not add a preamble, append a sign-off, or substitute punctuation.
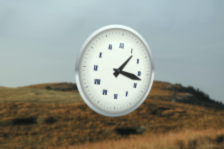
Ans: {"hour": 1, "minute": 17}
